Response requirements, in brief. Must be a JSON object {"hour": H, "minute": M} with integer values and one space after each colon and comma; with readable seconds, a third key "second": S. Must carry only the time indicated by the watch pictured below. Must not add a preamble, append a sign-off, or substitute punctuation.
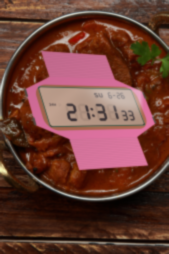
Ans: {"hour": 21, "minute": 31, "second": 33}
